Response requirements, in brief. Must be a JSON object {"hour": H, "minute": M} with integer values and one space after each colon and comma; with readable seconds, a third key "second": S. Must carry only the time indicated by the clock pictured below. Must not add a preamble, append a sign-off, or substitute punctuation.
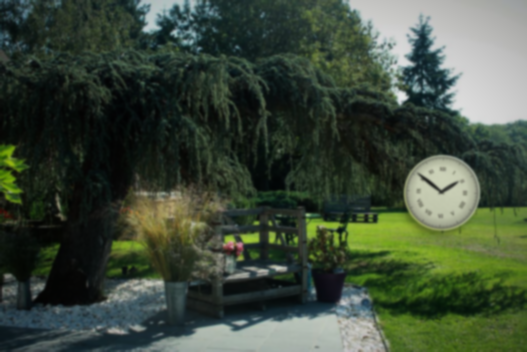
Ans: {"hour": 1, "minute": 51}
